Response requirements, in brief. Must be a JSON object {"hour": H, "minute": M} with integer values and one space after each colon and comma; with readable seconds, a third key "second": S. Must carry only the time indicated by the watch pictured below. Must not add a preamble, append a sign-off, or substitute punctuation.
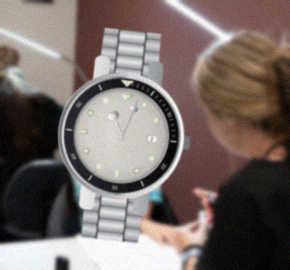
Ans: {"hour": 11, "minute": 3}
